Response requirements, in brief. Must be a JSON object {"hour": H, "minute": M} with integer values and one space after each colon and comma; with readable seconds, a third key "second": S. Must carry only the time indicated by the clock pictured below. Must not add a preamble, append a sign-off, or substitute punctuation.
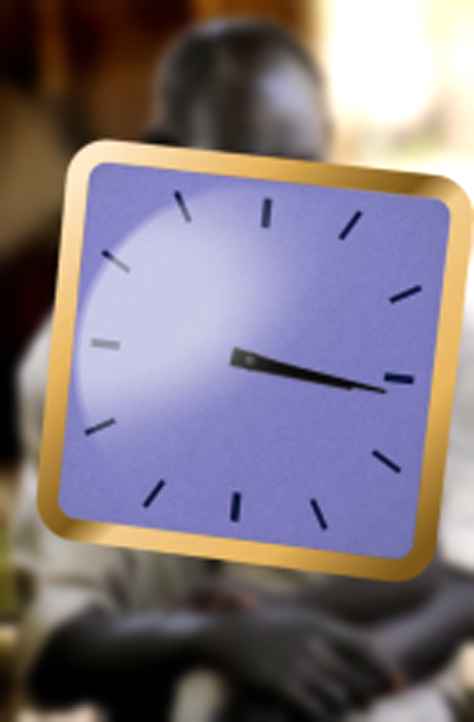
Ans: {"hour": 3, "minute": 16}
